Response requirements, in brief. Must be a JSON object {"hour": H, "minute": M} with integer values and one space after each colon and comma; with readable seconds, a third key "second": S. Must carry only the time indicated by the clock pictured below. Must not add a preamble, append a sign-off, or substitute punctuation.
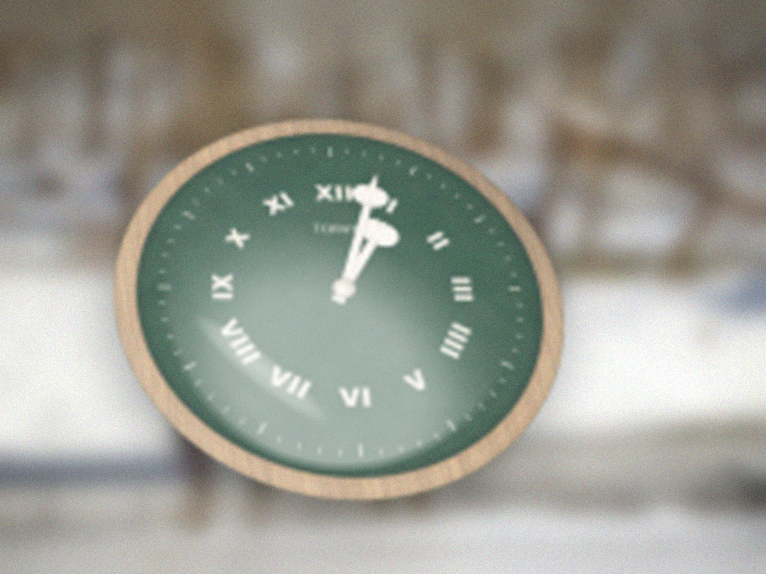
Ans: {"hour": 1, "minute": 3}
